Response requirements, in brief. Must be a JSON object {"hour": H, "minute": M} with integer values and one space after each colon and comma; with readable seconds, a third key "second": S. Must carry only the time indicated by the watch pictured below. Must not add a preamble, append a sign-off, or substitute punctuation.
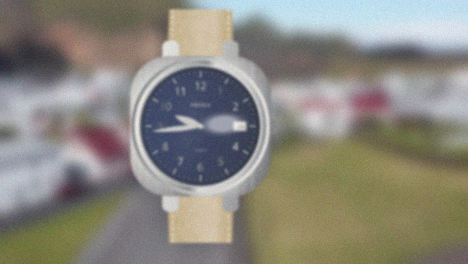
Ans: {"hour": 9, "minute": 44}
